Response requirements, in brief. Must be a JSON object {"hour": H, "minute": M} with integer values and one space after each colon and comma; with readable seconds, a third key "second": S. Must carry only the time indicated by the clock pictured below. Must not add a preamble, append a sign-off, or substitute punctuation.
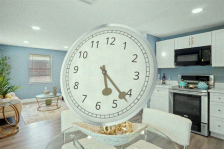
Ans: {"hour": 5, "minute": 22}
